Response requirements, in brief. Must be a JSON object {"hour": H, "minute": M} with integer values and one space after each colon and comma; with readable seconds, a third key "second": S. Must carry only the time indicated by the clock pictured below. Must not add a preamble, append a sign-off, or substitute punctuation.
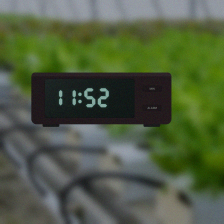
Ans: {"hour": 11, "minute": 52}
